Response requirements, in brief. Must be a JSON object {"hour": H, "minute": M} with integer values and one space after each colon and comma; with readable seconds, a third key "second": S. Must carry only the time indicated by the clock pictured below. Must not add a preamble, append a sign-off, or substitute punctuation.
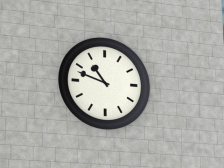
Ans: {"hour": 10, "minute": 48}
